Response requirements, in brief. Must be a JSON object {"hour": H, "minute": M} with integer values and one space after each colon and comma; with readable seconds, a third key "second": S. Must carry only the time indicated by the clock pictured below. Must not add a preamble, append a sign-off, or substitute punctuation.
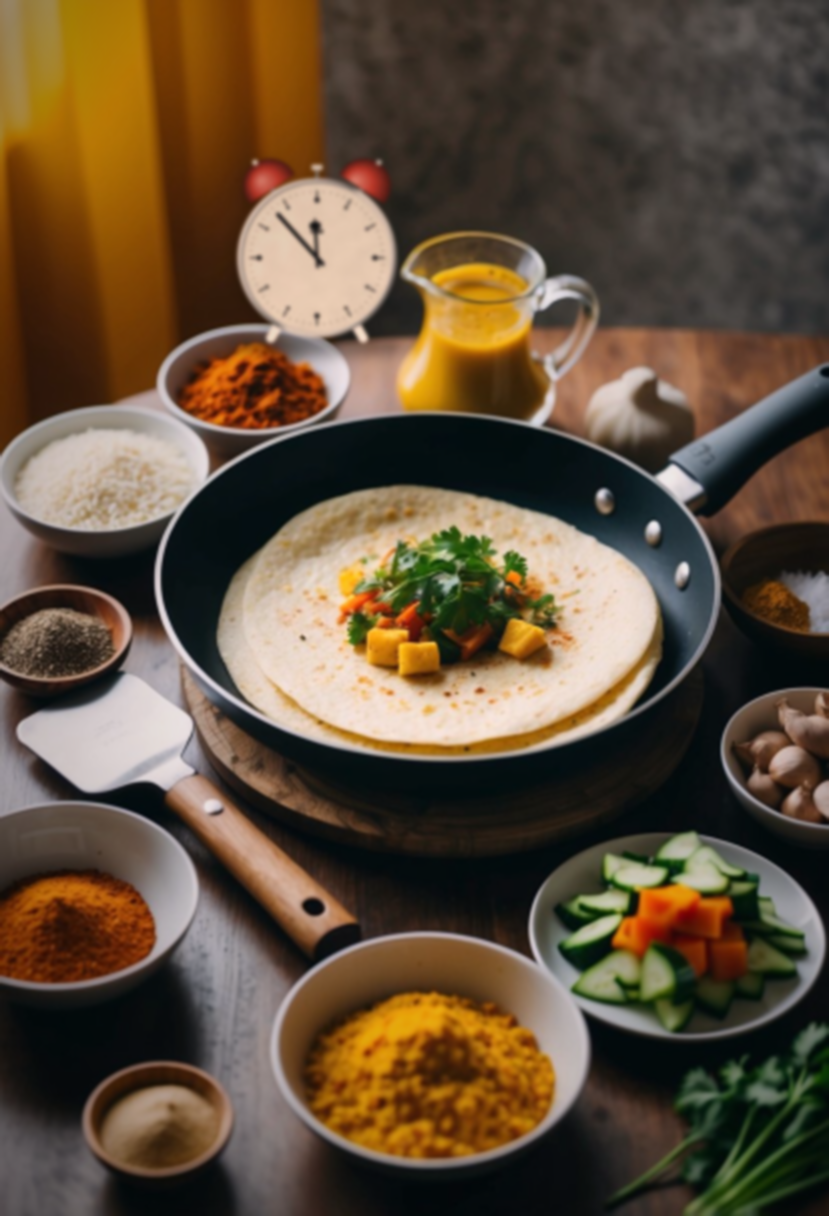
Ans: {"hour": 11, "minute": 53}
